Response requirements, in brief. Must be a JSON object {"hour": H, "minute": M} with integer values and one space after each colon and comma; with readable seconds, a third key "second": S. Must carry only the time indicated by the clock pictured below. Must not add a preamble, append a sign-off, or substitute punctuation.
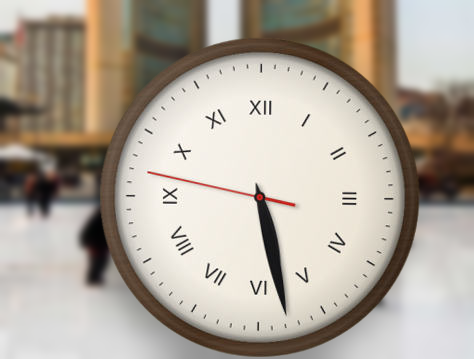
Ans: {"hour": 5, "minute": 27, "second": 47}
